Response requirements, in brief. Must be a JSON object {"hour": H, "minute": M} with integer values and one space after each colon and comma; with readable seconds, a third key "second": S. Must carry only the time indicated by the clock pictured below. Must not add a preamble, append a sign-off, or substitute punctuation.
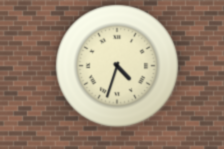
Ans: {"hour": 4, "minute": 33}
